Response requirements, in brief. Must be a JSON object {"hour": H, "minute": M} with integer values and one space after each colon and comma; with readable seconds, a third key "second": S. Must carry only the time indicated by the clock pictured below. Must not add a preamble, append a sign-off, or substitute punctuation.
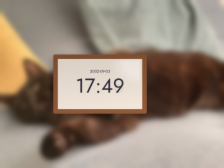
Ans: {"hour": 17, "minute": 49}
